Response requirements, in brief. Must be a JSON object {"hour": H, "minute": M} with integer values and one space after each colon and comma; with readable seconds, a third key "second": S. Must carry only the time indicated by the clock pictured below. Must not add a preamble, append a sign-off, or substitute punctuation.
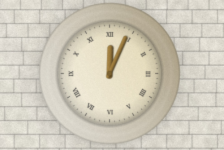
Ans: {"hour": 12, "minute": 4}
